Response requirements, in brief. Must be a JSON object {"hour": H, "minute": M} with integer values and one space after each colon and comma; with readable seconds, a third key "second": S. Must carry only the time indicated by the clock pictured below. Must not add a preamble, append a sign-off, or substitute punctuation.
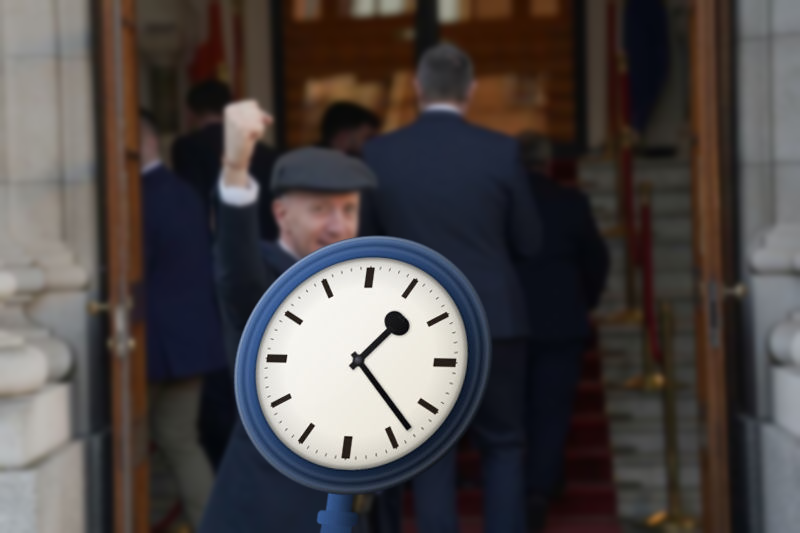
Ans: {"hour": 1, "minute": 23}
